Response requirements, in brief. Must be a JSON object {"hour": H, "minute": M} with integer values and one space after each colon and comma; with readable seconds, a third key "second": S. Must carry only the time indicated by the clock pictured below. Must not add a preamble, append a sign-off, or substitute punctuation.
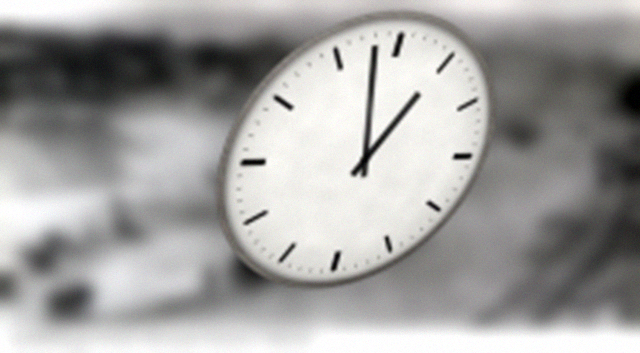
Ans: {"hour": 12, "minute": 58}
